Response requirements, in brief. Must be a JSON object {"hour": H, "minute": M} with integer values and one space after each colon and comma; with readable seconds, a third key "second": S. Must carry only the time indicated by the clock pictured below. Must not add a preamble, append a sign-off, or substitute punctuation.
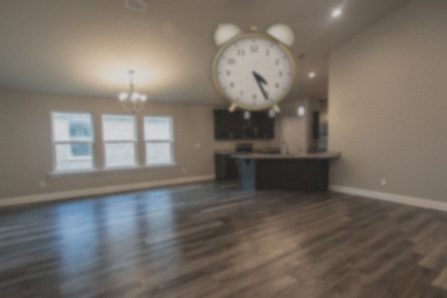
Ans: {"hour": 4, "minute": 26}
